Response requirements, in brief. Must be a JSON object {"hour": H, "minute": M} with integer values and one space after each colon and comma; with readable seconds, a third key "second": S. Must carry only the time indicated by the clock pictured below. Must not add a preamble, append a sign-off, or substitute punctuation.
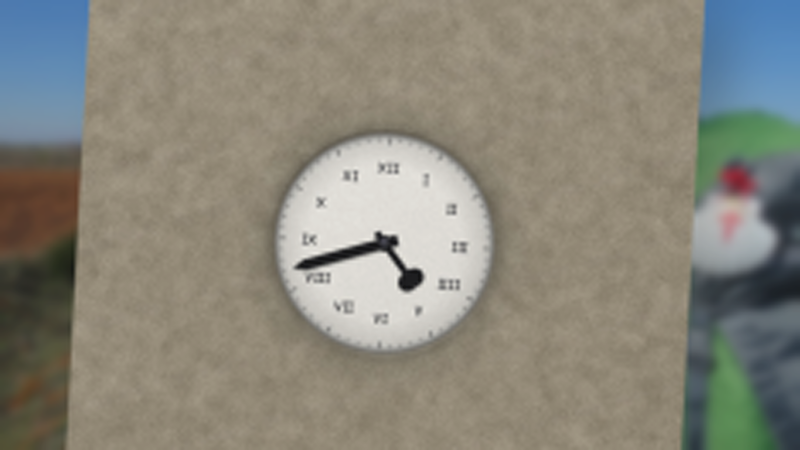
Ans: {"hour": 4, "minute": 42}
